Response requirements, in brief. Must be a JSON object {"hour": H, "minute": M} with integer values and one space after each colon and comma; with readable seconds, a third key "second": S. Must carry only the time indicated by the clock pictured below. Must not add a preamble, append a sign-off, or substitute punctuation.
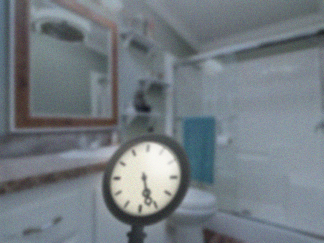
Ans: {"hour": 5, "minute": 27}
